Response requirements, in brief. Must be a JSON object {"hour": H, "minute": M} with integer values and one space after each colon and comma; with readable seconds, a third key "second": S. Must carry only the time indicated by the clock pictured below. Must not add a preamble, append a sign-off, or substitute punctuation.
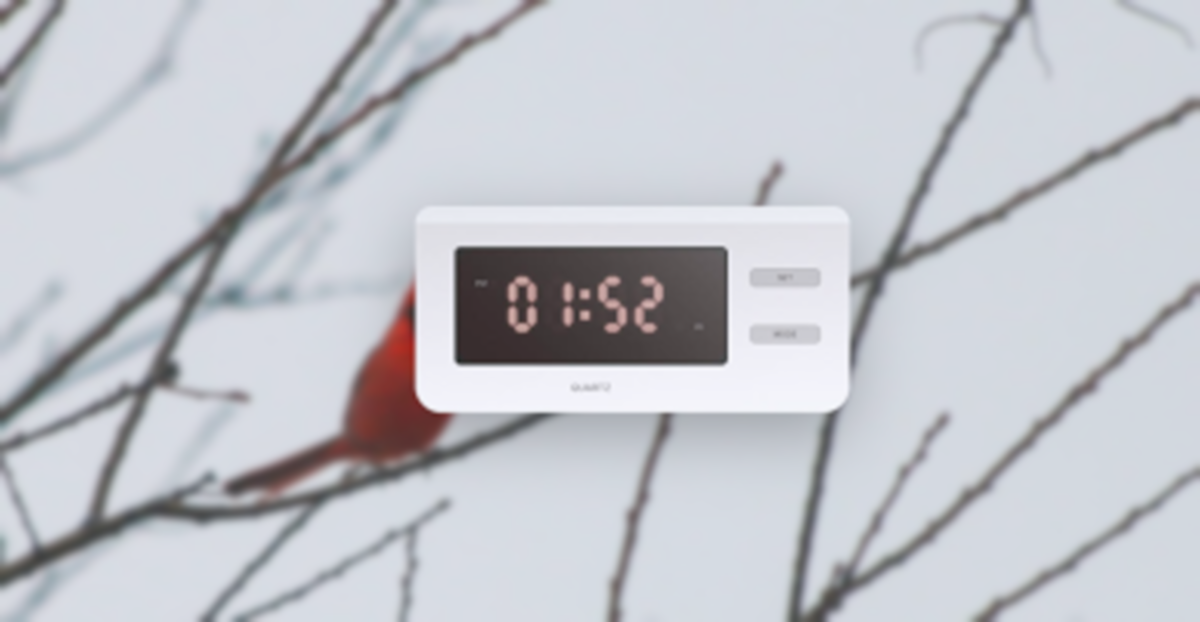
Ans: {"hour": 1, "minute": 52}
